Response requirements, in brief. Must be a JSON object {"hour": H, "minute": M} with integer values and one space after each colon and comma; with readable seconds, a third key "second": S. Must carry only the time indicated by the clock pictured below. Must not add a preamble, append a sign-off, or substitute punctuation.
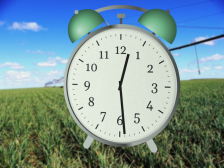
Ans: {"hour": 12, "minute": 29}
